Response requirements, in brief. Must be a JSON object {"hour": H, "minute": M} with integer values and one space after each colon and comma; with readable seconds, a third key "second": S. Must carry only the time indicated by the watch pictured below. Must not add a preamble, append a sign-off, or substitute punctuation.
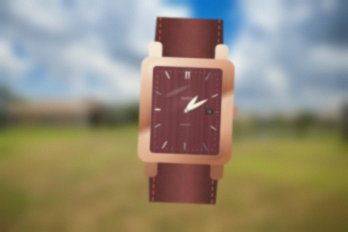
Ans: {"hour": 1, "minute": 10}
